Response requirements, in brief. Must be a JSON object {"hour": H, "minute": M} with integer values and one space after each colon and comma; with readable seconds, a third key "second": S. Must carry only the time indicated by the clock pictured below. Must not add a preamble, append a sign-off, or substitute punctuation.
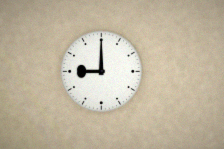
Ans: {"hour": 9, "minute": 0}
